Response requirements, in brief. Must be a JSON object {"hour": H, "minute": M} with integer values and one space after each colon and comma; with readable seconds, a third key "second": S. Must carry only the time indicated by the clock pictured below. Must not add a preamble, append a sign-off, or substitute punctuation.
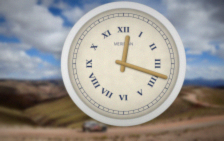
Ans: {"hour": 12, "minute": 18}
